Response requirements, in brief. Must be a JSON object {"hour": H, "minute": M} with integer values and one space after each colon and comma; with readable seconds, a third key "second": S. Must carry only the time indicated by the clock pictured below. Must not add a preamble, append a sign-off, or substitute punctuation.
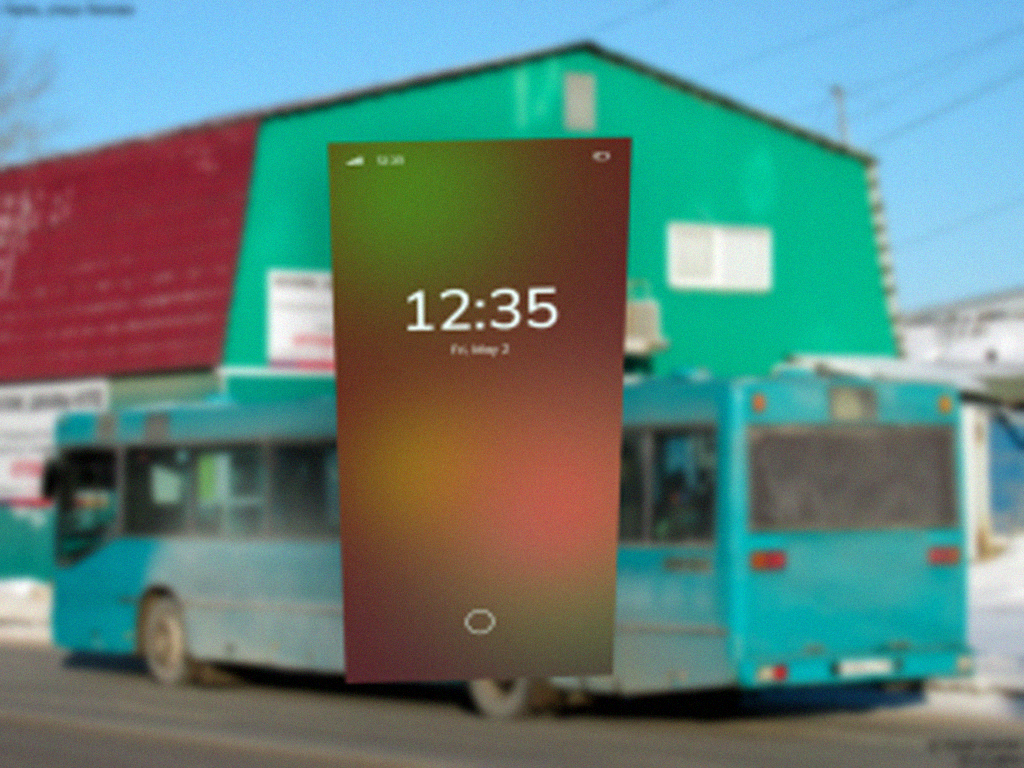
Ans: {"hour": 12, "minute": 35}
